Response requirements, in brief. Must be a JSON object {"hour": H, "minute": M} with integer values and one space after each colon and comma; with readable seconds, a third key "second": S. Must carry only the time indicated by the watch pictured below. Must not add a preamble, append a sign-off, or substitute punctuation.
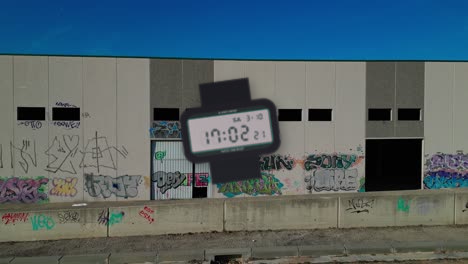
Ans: {"hour": 17, "minute": 2}
